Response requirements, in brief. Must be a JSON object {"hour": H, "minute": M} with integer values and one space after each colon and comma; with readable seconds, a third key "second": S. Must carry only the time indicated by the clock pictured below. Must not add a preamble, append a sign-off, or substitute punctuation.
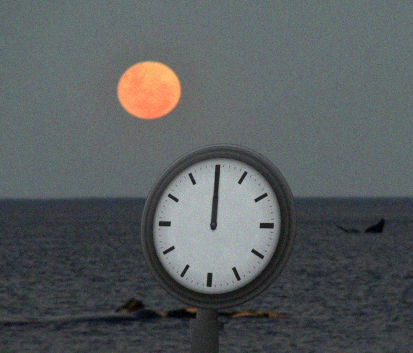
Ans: {"hour": 12, "minute": 0}
